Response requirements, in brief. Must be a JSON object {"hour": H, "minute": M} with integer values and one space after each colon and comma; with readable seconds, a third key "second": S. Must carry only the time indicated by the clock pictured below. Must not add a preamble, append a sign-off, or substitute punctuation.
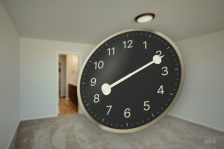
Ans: {"hour": 8, "minute": 11}
